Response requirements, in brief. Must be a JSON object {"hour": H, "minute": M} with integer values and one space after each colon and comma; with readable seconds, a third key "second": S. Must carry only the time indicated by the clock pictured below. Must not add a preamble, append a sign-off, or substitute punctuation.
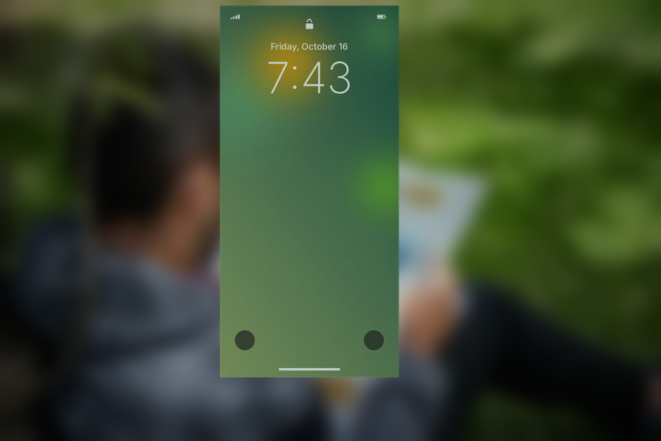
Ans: {"hour": 7, "minute": 43}
